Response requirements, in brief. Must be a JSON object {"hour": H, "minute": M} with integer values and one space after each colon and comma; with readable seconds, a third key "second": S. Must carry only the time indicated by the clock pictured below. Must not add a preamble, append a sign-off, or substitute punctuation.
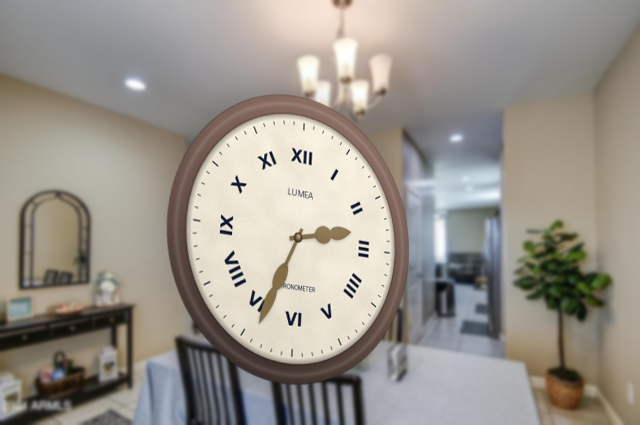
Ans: {"hour": 2, "minute": 34}
